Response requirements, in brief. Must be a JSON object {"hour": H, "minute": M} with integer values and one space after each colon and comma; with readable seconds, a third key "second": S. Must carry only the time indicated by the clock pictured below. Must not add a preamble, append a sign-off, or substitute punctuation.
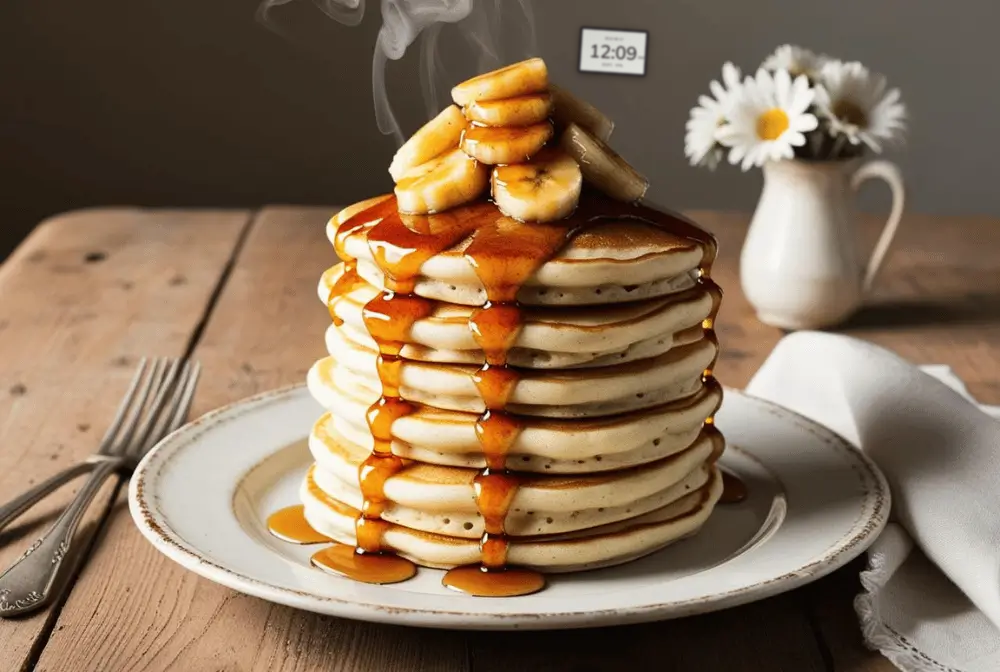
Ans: {"hour": 12, "minute": 9}
